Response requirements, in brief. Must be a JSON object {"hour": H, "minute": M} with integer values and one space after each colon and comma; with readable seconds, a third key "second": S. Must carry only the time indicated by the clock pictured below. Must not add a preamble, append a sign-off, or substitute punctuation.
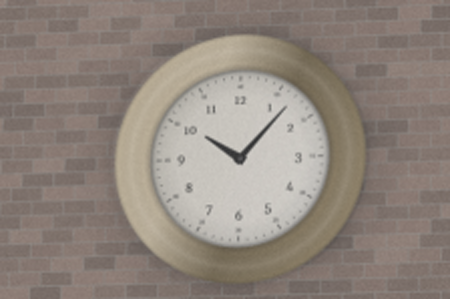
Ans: {"hour": 10, "minute": 7}
